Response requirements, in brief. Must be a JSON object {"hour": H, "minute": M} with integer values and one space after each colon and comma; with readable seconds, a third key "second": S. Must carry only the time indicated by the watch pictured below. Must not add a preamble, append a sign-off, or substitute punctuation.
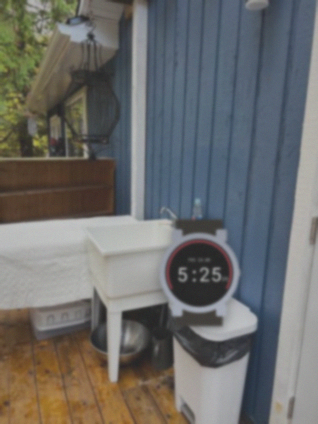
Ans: {"hour": 5, "minute": 25}
